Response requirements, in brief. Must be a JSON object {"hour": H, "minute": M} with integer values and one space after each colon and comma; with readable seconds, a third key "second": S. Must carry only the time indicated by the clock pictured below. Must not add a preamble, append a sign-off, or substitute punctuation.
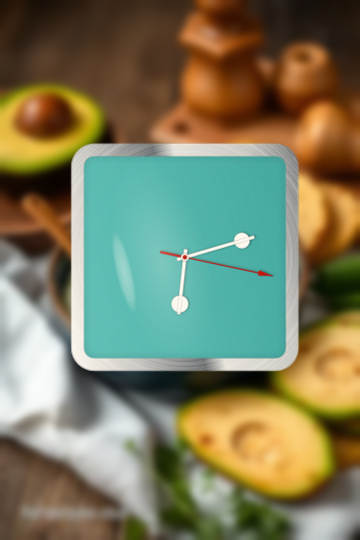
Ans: {"hour": 6, "minute": 12, "second": 17}
